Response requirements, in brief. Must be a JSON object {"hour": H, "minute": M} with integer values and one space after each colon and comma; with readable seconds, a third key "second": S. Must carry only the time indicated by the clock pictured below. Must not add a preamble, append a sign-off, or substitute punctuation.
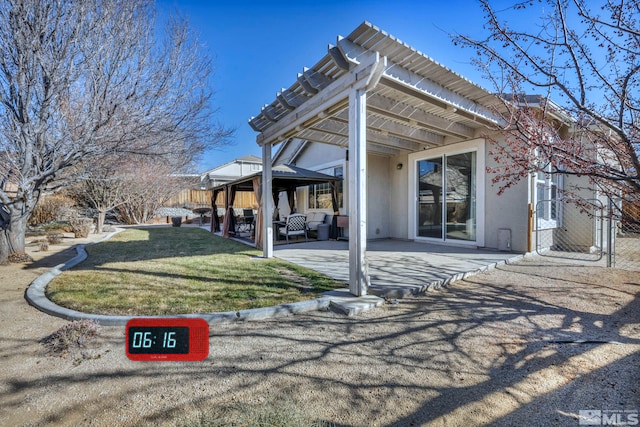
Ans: {"hour": 6, "minute": 16}
